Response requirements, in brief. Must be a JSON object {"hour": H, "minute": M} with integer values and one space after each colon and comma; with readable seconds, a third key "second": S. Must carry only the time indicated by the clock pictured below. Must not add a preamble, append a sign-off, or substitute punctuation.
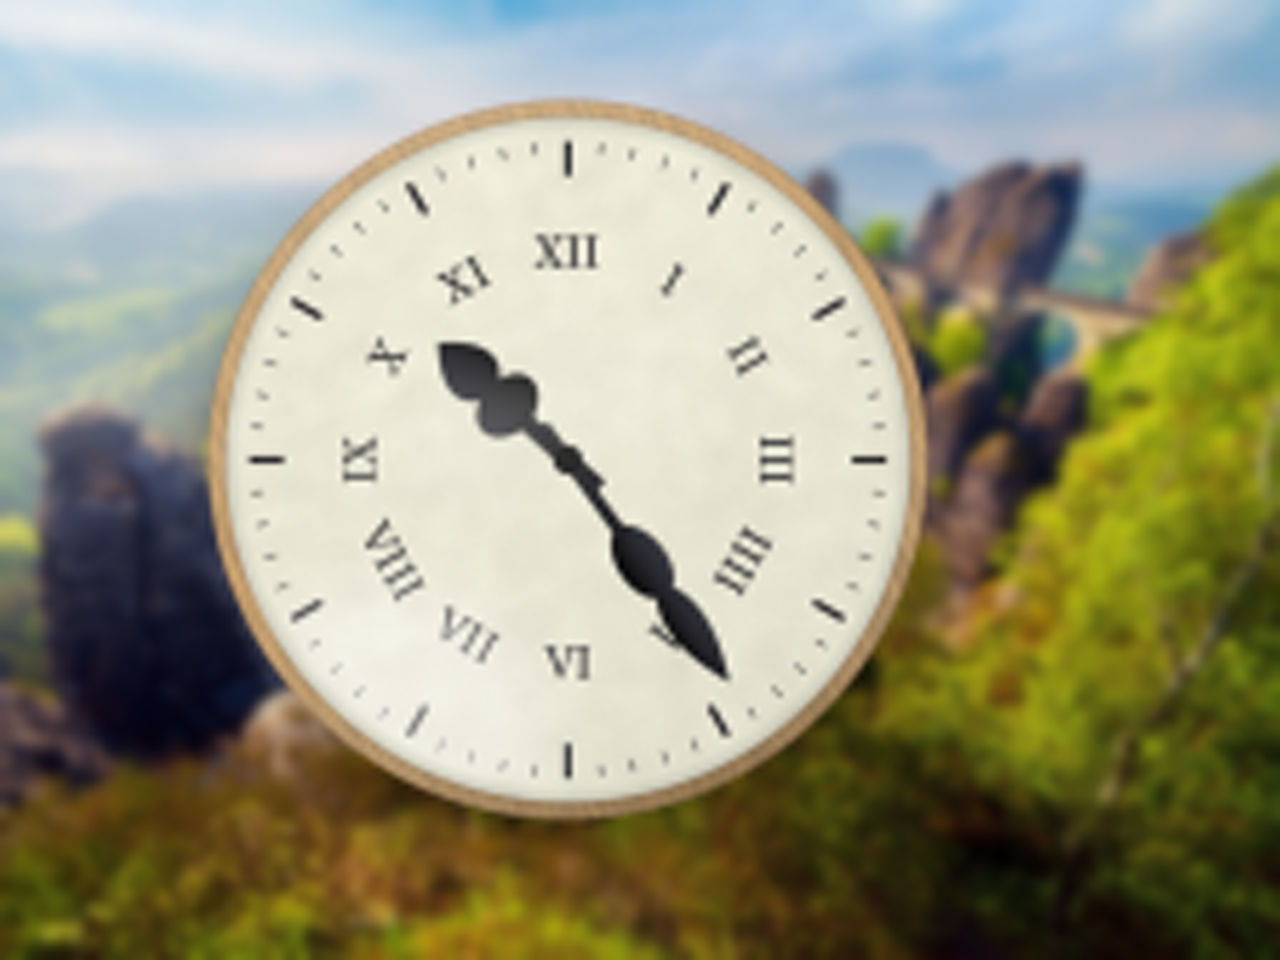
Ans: {"hour": 10, "minute": 24}
